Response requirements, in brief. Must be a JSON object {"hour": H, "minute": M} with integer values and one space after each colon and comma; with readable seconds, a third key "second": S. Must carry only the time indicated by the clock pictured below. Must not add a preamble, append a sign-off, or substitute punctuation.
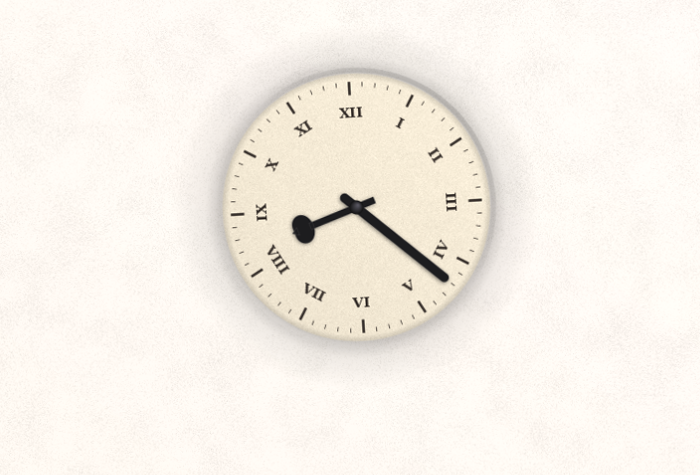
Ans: {"hour": 8, "minute": 22}
